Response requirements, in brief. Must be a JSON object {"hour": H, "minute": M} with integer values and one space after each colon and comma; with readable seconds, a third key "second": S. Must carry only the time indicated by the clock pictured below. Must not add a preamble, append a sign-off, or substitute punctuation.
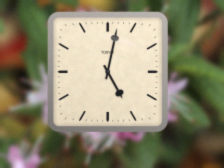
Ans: {"hour": 5, "minute": 2}
